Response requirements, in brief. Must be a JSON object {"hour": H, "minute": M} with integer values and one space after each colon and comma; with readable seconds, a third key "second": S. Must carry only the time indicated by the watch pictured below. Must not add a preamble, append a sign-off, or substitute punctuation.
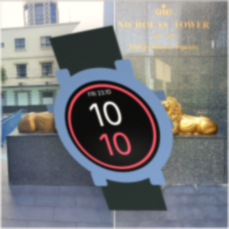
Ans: {"hour": 10, "minute": 10}
